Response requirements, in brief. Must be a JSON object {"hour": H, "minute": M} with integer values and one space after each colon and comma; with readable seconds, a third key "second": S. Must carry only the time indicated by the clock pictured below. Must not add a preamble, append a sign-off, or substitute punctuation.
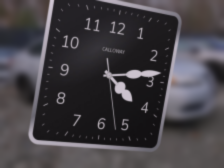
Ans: {"hour": 4, "minute": 13, "second": 27}
